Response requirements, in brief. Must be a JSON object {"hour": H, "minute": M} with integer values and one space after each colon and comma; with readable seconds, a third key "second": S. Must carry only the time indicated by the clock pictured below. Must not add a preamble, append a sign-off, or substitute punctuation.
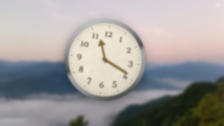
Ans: {"hour": 11, "minute": 19}
